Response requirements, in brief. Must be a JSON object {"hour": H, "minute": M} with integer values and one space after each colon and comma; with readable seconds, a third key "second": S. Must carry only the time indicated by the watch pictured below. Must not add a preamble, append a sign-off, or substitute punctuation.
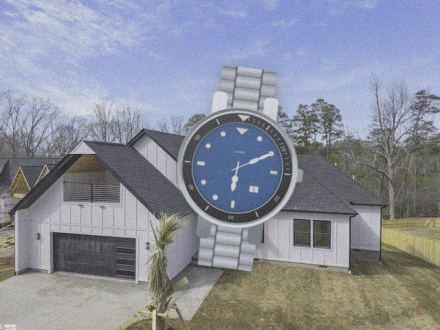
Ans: {"hour": 6, "minute": 10}
